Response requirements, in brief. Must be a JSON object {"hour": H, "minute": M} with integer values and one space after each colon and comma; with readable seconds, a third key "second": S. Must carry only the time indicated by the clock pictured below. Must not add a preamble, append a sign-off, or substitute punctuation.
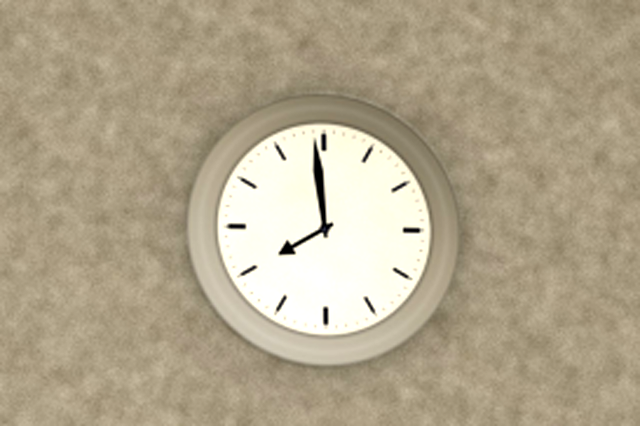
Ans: {"hour": 7, "minute": 59}
